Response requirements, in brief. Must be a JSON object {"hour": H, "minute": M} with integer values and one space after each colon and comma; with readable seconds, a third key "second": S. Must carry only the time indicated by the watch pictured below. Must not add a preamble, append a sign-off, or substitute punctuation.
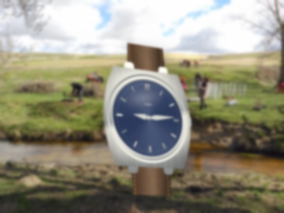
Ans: {"hour": 9, "minute": 14}
